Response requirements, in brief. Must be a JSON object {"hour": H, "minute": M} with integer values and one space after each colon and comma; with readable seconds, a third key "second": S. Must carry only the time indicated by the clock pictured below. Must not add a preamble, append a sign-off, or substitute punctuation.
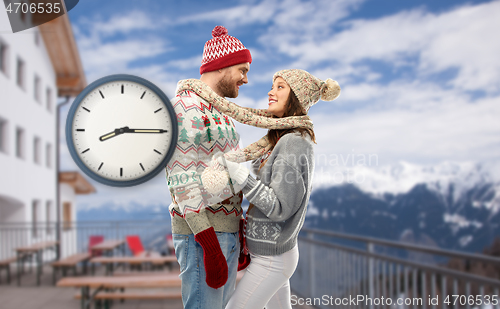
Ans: {"hour": 8, "minute": 15}
